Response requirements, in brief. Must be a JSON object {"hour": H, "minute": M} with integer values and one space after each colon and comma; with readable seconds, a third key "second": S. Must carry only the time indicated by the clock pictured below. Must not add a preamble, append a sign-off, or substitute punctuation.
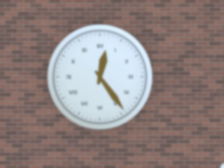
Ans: {"hour": 12, "minute": 24}
